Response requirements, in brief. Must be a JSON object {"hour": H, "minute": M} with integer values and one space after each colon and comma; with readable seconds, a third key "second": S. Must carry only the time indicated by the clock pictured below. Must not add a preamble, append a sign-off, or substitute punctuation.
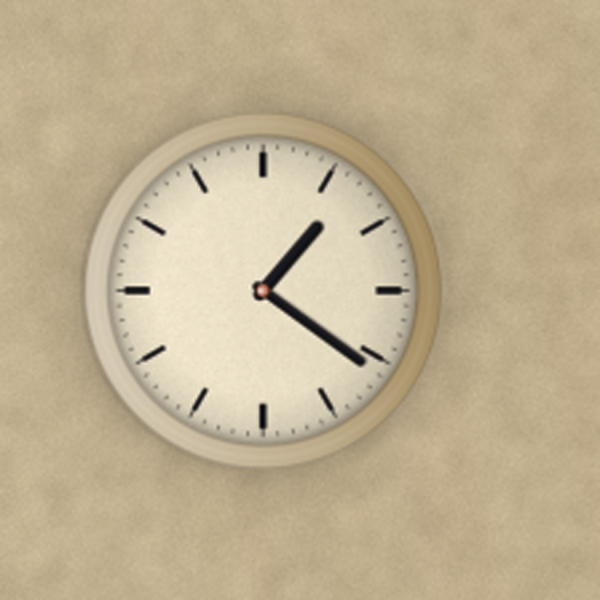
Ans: {"hour": 1, "minute": 21}
